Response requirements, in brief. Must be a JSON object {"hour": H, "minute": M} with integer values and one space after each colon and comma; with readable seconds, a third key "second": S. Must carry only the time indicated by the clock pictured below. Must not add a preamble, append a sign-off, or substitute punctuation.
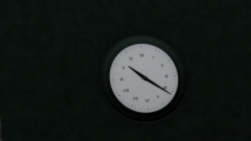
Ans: {"hour": 10, "minute": 21}
